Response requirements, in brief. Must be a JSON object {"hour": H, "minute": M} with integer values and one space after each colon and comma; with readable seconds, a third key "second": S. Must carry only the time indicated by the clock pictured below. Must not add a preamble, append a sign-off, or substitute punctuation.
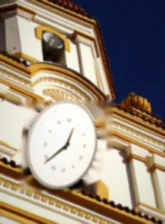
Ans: {"hour": 12, "minute": 39}
